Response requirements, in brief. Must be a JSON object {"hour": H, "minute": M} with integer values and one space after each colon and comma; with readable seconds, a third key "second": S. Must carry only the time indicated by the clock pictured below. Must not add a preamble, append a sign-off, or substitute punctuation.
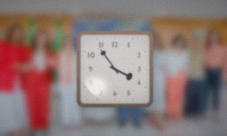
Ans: {"hour": 3, "minute": 54}
